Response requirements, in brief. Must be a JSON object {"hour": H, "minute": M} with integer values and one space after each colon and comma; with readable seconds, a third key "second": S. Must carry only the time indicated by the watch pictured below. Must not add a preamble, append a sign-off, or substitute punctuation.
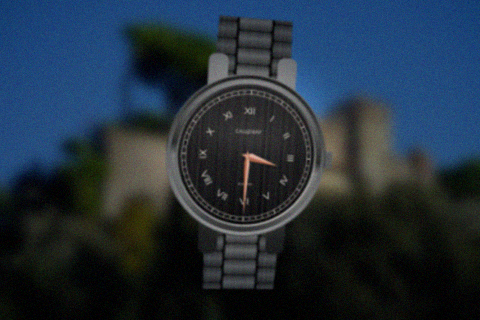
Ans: {"hour": 3, "minute": 30}
